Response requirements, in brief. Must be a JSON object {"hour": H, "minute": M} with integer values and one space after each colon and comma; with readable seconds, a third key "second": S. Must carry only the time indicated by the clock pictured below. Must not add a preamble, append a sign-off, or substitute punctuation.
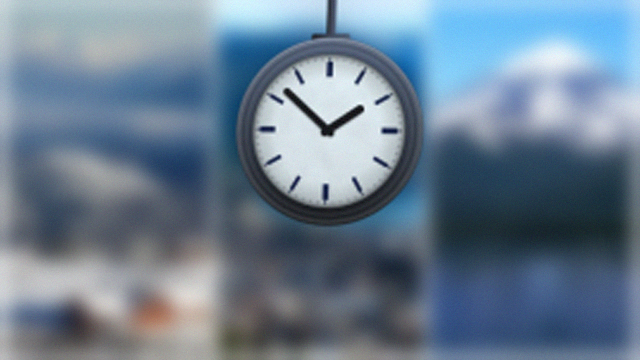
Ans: {"hour": 1, "minute": 52}
